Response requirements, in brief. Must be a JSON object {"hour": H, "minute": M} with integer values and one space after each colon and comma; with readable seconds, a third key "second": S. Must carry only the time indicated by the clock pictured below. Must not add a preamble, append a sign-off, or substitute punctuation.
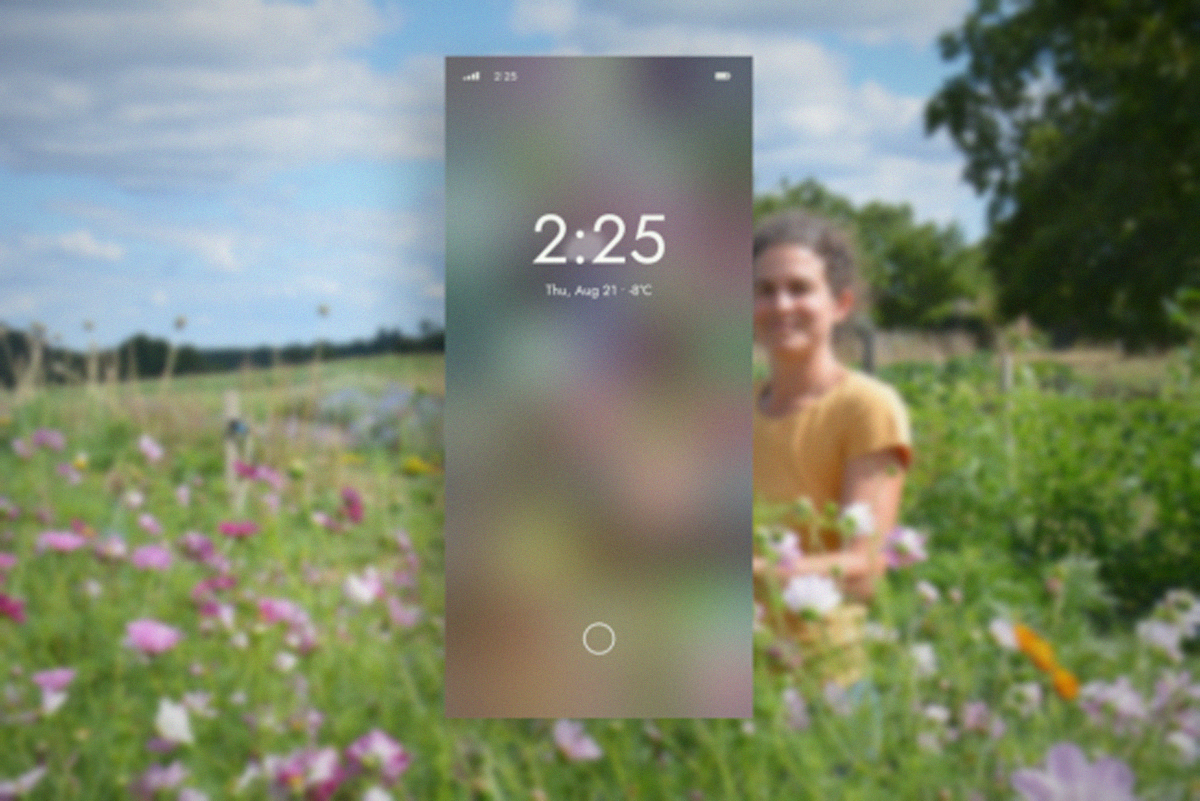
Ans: {"hour": 2, "minute": 25}
